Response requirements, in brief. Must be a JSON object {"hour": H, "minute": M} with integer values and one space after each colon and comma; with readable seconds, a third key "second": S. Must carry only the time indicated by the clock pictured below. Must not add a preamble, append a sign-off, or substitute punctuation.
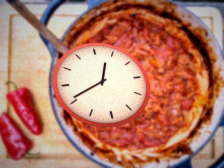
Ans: {"hour": 12, "minute": 41}
